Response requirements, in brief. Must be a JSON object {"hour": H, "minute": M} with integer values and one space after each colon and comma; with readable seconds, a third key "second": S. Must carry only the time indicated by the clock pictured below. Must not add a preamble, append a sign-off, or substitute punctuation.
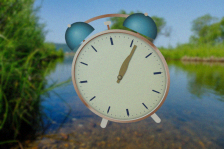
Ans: {"hour": 1, "minute": 6}
